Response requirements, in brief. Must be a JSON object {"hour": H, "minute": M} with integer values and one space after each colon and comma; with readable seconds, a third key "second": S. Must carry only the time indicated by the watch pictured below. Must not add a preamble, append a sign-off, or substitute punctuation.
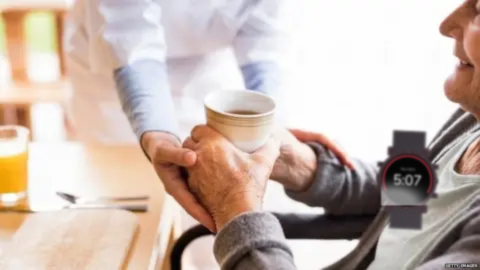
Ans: {"hour": 5, "minute": 7}
